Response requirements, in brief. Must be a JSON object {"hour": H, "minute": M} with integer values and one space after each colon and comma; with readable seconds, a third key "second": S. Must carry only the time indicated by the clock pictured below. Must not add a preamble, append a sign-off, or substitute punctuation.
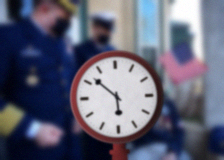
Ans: {"hour": 5, "minute": 52}
